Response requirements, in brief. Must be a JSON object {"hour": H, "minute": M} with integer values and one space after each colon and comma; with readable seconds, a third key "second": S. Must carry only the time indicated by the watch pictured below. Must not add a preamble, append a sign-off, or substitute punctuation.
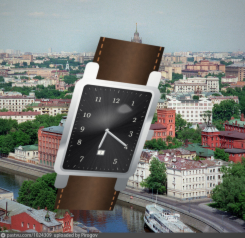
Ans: {"hour": 6, "minute": 20}
